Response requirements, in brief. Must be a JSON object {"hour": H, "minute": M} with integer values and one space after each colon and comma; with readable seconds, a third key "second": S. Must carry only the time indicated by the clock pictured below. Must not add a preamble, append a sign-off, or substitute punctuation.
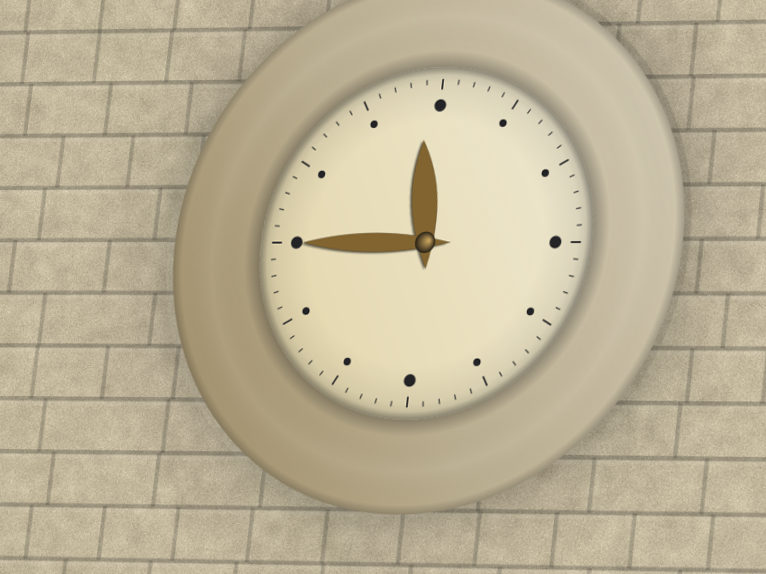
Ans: {"hour": 11, "minute": 45}
